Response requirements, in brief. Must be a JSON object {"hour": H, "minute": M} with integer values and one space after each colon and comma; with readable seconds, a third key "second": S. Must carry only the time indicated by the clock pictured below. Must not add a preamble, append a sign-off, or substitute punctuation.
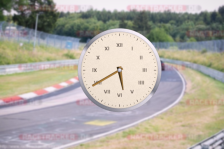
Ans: {"hour": 5, "minute": 40}
